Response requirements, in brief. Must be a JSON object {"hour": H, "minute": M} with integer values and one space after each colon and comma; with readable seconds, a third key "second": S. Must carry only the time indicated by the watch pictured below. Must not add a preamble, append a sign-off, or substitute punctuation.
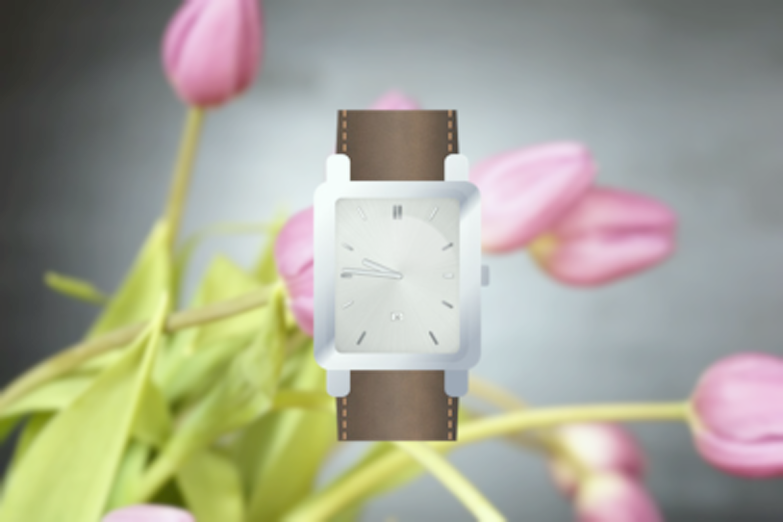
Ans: {"hour": 9, "minute": 46}
